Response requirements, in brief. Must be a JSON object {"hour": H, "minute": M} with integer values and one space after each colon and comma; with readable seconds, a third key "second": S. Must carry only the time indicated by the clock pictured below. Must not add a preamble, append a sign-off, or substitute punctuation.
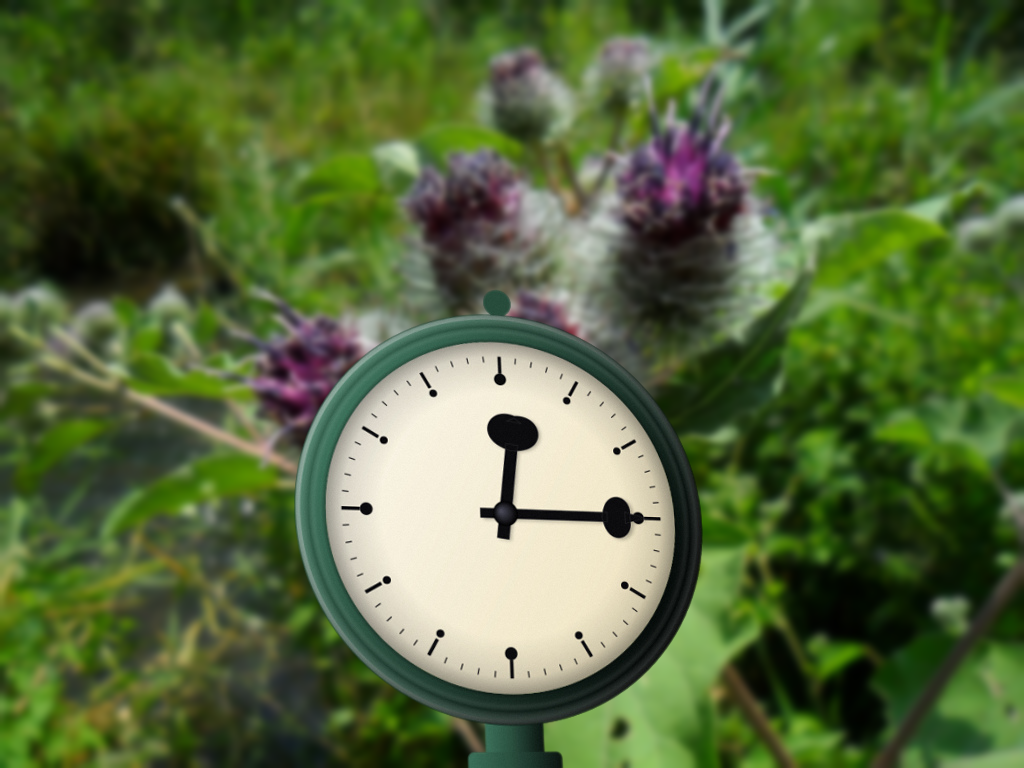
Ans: {"hour": 12, "minute": 15}
